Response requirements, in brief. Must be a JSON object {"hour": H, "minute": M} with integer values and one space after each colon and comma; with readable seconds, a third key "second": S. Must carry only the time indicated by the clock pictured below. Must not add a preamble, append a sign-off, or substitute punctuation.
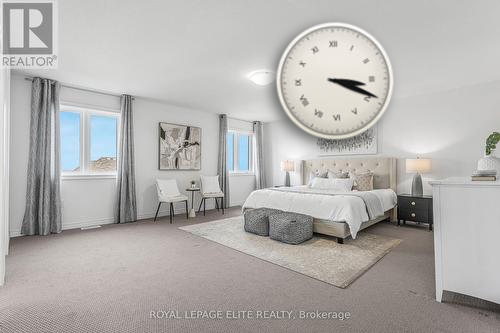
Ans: {"hour": 3, "minute": 19}
